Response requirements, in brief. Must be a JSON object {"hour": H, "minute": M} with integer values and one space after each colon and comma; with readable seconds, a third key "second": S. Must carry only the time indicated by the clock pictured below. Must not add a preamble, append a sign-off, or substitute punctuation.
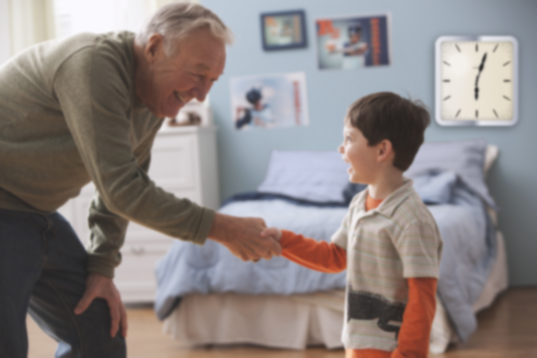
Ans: {"hour": 6, "minute": 3}
